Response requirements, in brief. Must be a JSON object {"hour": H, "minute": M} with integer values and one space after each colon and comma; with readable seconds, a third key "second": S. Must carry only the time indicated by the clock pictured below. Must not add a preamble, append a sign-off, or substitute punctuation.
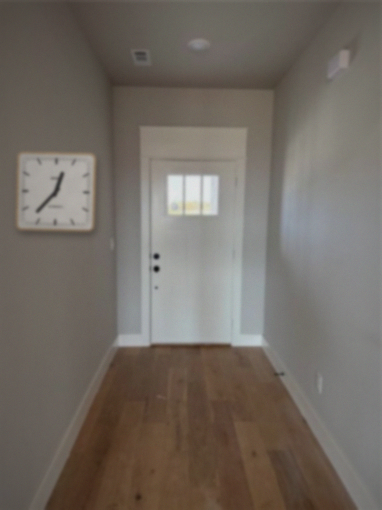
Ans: {"hour": 12, "minute": 37}
